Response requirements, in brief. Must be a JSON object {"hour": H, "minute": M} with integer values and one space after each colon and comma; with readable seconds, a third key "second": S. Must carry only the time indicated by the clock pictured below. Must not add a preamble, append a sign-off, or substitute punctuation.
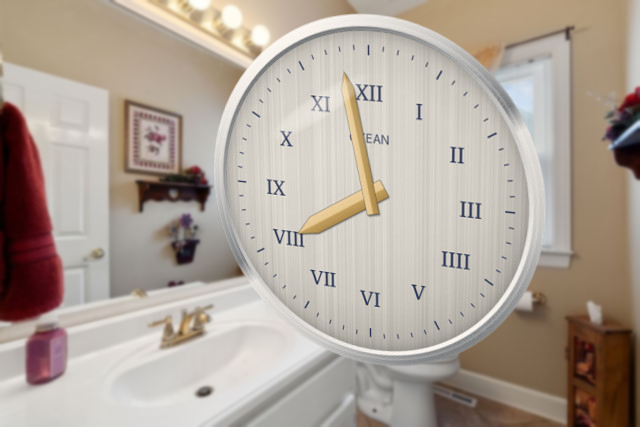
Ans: {"hour": 7, "minute": 58}
